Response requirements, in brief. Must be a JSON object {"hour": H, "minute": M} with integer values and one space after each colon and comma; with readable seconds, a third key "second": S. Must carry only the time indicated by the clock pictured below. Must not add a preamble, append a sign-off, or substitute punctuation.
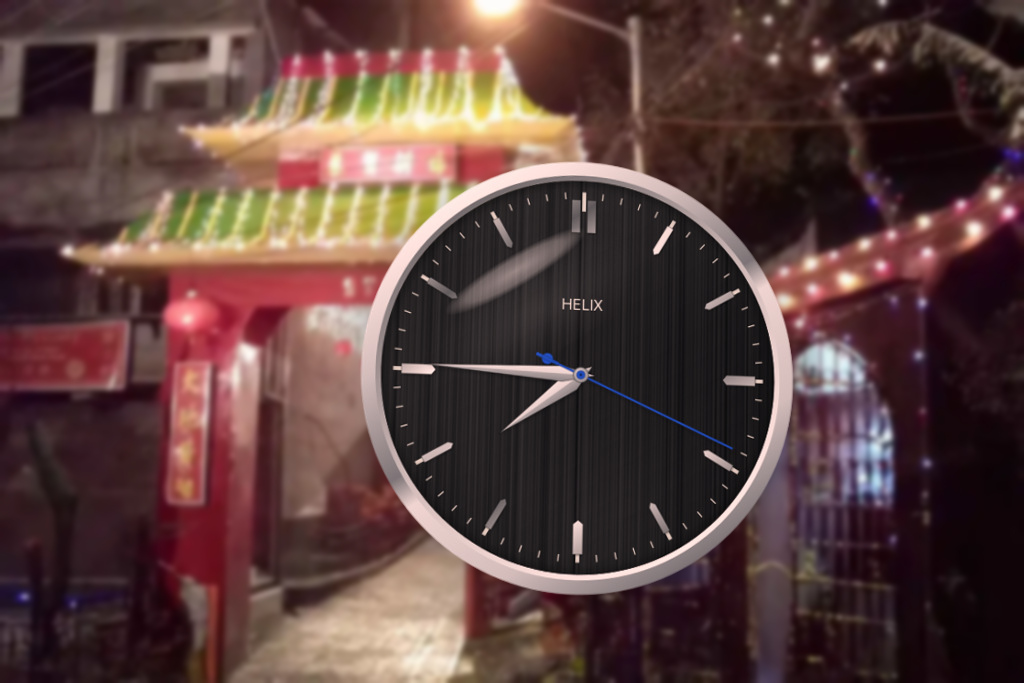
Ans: {"hour": 7, "minute": 45, "second": 19}
